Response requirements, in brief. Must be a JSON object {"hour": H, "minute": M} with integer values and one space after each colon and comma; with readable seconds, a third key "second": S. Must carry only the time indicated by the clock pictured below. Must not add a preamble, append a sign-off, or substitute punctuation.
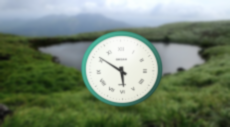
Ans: {"hour": 5, "minute": 51}
